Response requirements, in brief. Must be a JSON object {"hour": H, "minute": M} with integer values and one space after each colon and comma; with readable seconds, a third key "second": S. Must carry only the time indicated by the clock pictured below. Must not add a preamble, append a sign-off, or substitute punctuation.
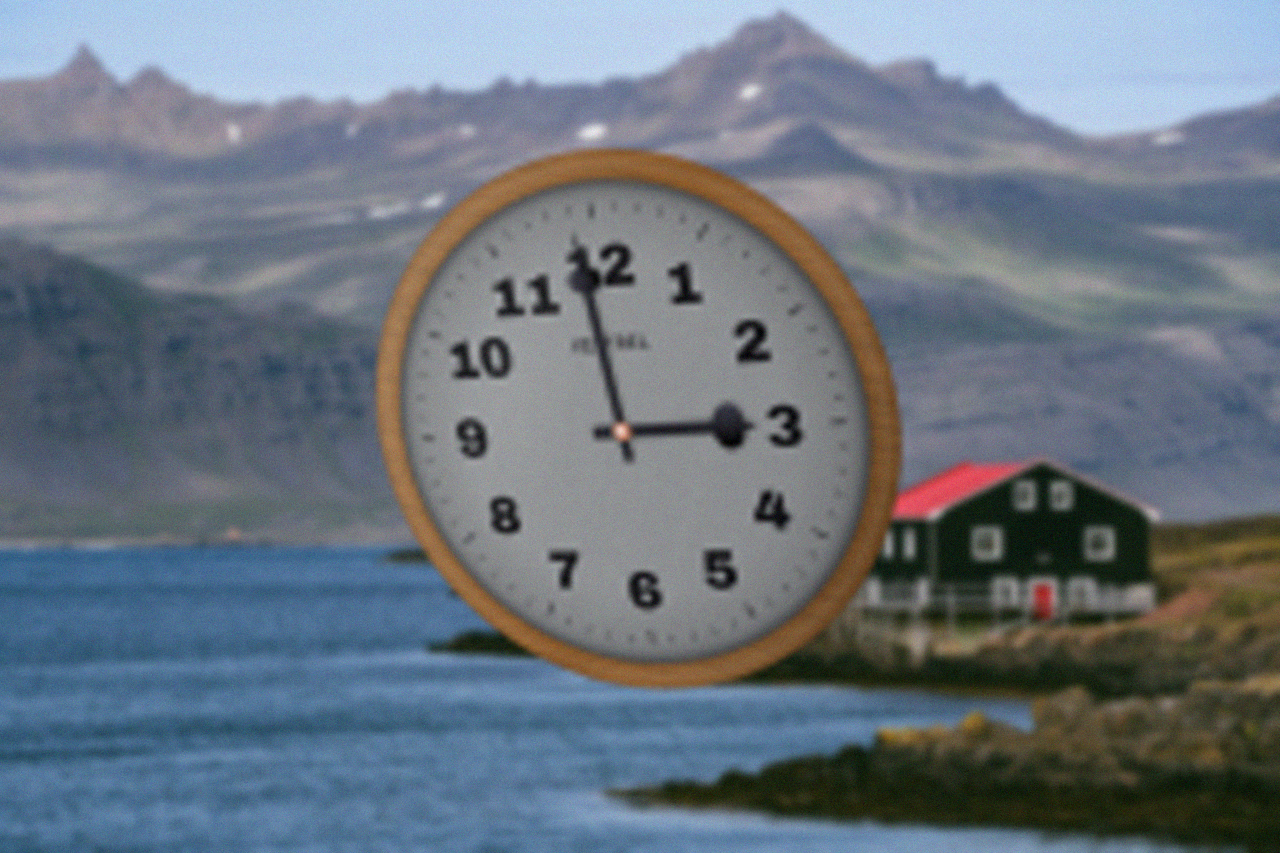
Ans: {"hour": 2, "minute": 59}
